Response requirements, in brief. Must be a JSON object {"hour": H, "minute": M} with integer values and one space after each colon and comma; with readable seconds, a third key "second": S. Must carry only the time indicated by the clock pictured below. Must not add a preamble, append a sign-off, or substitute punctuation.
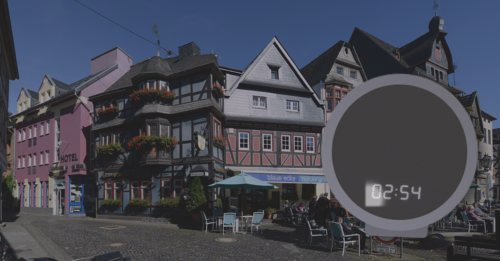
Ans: {"hour": 2, "minute": 54}
